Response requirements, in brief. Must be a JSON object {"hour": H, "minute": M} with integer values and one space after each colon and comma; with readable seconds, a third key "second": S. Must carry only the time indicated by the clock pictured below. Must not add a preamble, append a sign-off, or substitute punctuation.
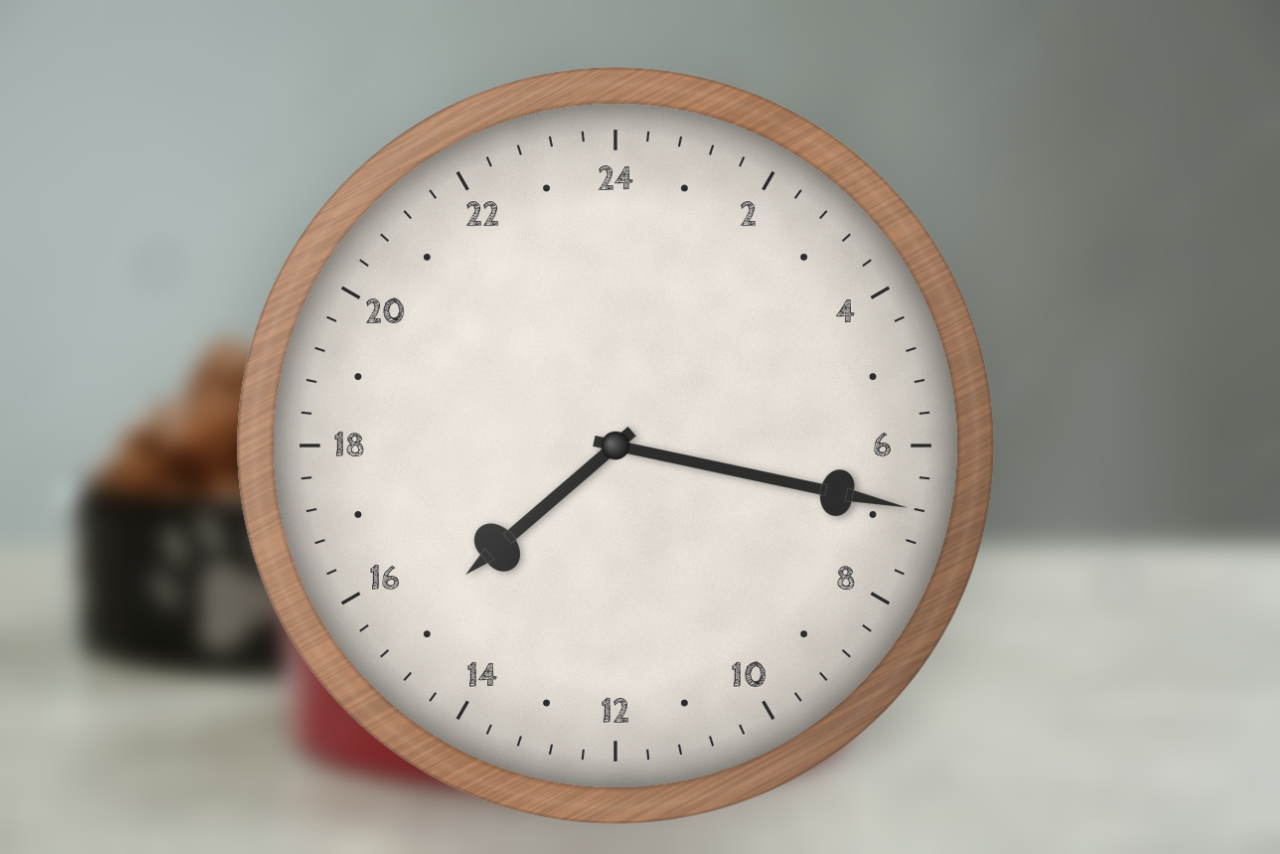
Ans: {"hour": 15, "minute": 17}
